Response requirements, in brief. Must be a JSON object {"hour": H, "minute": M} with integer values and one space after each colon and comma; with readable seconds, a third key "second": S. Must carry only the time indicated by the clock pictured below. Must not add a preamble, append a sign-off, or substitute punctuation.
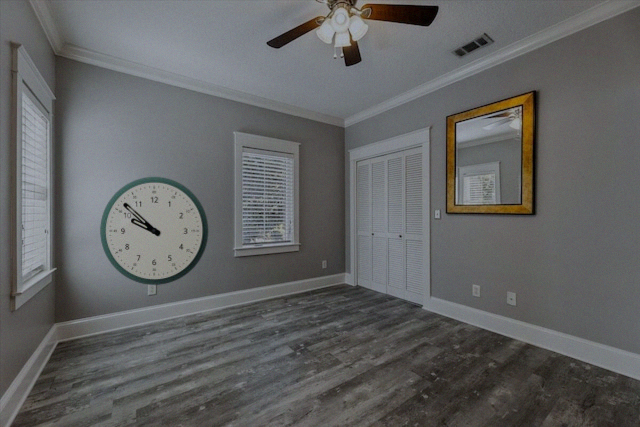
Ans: {"hour": 9, "minute": 52}
